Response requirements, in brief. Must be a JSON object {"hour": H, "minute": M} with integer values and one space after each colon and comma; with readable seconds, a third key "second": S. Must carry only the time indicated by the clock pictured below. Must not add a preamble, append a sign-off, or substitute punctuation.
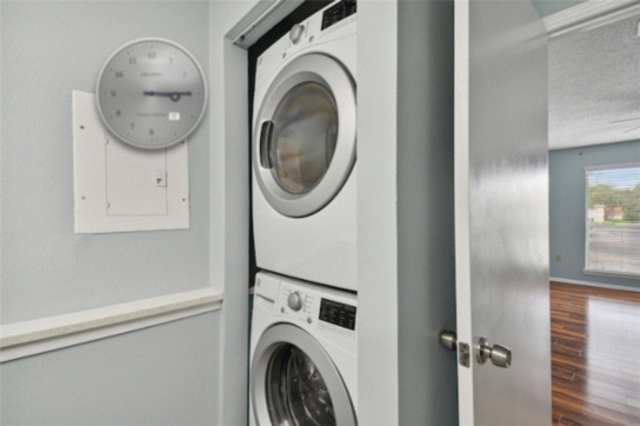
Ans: {"hour": 3, "minute": 15}
